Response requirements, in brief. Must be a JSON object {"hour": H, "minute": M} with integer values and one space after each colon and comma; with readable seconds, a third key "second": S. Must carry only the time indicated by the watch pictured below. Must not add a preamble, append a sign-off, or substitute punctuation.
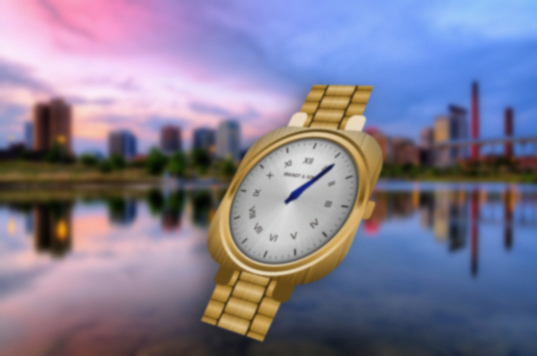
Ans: {"hour": 1, "minute": 6}
